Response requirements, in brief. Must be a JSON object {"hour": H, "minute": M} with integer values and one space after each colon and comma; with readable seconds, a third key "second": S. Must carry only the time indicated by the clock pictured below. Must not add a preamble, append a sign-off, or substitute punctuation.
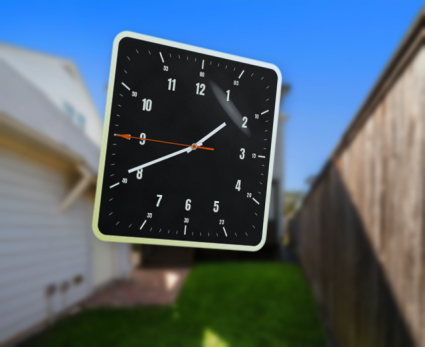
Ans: {"hour": 1, "minute": 40, "second": 45}
